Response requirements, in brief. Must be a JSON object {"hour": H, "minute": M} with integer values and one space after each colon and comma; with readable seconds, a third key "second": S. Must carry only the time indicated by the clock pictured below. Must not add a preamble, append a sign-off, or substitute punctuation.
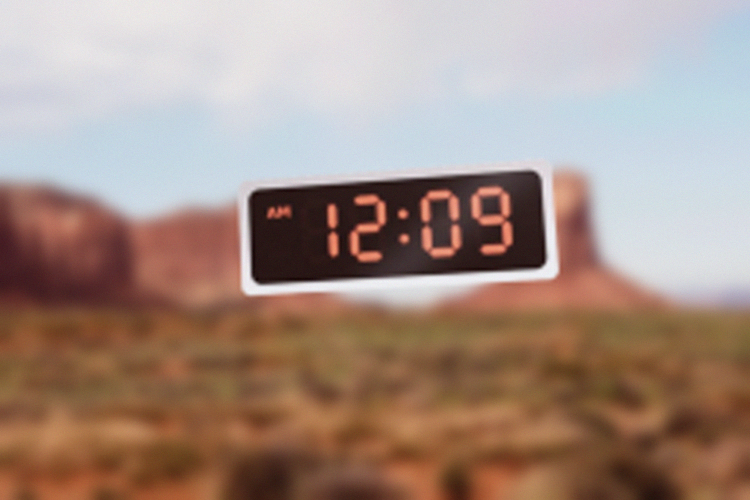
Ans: {"hour": 12, "minute": 9}
